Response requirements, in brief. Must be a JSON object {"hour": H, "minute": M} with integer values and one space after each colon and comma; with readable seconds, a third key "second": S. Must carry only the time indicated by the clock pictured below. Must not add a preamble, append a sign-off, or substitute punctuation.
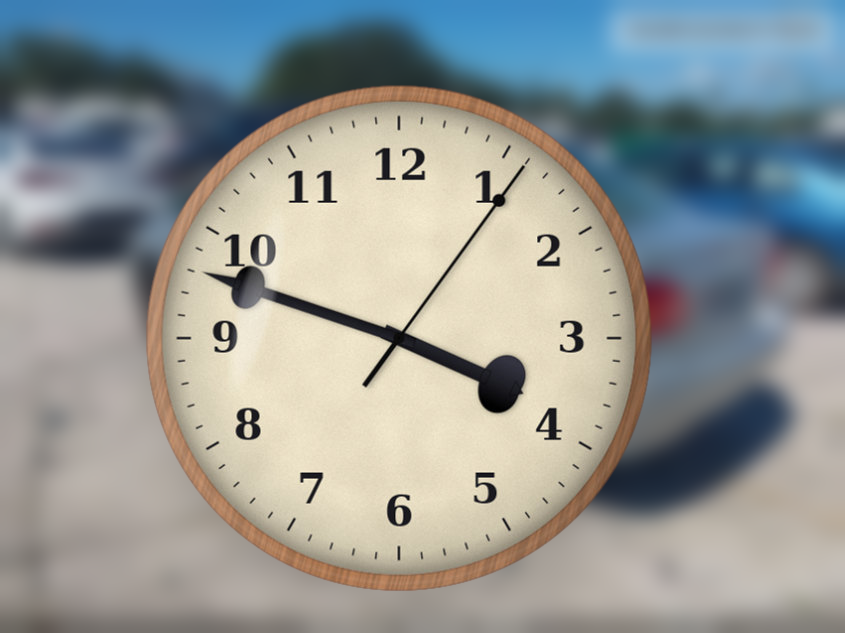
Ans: {"hour": 3, "minute": 48, "second": 6}
